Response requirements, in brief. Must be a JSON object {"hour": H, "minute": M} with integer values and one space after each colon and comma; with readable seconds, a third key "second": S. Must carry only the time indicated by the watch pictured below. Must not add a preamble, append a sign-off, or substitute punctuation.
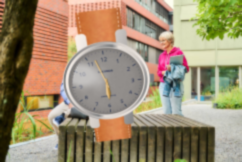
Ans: {"hour": 5, "minute": 57}
